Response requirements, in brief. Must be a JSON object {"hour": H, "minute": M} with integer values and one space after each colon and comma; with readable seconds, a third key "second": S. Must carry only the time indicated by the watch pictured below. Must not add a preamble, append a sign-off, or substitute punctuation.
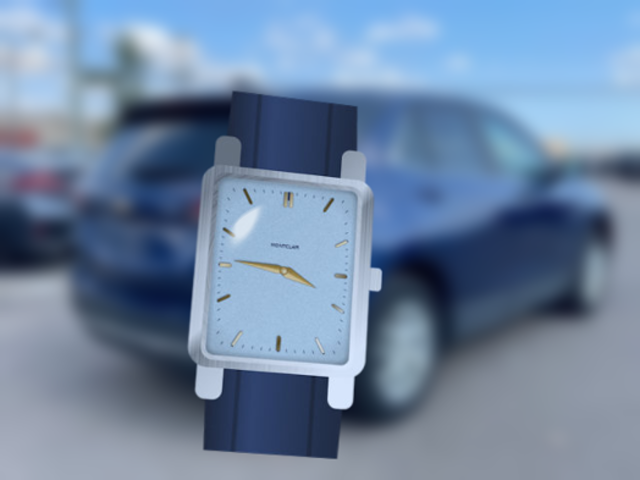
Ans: {"hour": 3, "minute": 46}
